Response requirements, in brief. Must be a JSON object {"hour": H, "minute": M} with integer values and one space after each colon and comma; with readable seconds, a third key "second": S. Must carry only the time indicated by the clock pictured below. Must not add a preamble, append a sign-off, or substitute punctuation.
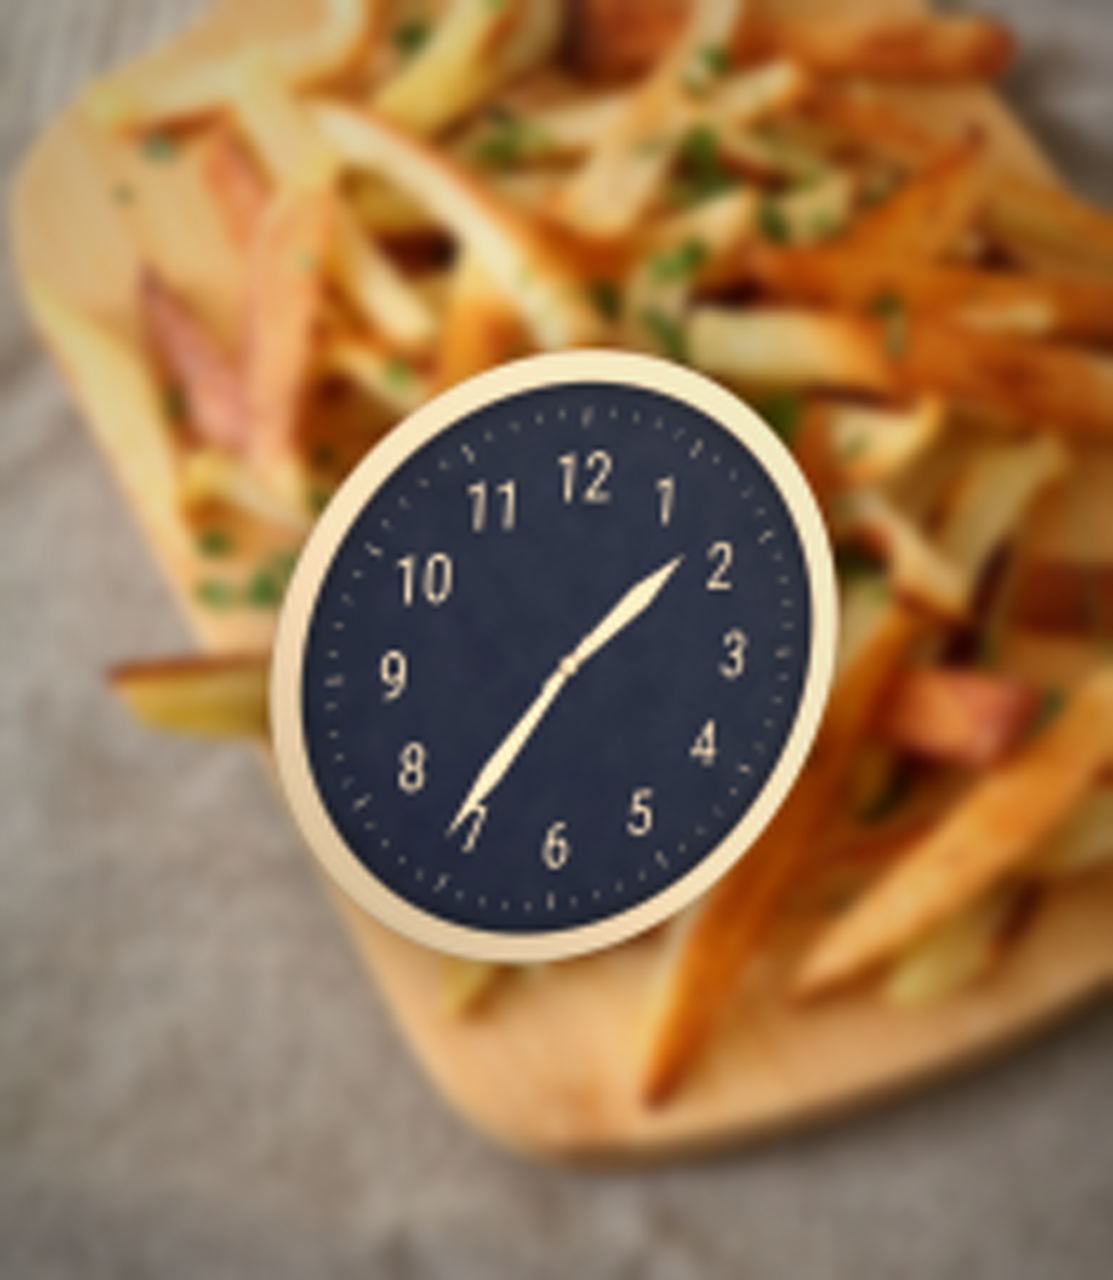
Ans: {"hour": 1, "minute": 36}
